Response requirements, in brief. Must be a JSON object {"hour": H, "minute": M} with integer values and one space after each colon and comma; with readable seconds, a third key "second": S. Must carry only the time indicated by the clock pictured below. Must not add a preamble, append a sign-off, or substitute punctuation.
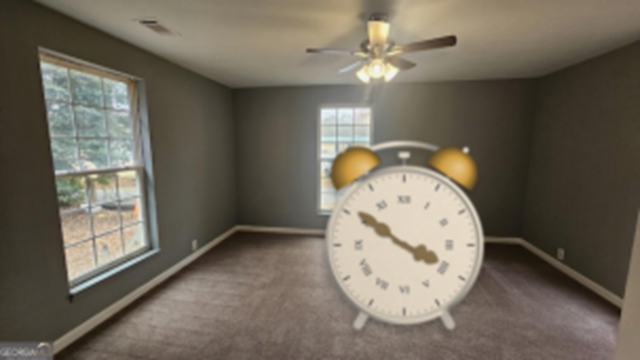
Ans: {"hour": 3, "minute": 51}
